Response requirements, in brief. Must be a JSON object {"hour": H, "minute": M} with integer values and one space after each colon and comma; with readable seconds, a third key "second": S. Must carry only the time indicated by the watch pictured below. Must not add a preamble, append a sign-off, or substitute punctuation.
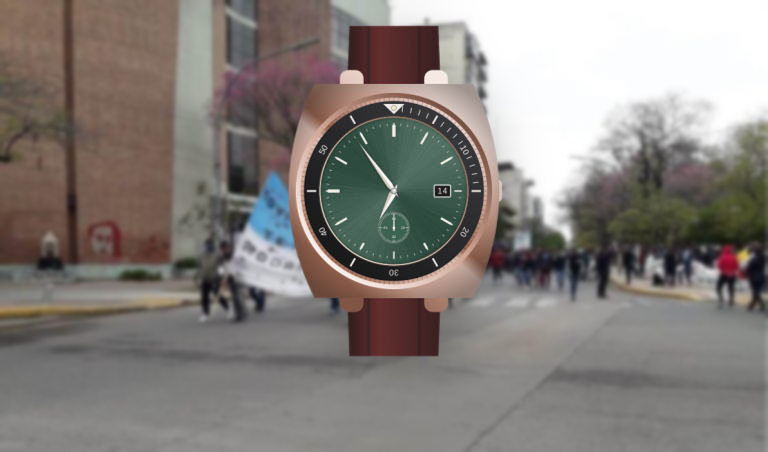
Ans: {"hour": 6, "minute": 54}
